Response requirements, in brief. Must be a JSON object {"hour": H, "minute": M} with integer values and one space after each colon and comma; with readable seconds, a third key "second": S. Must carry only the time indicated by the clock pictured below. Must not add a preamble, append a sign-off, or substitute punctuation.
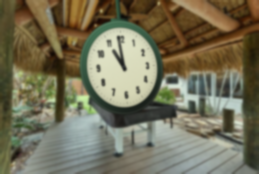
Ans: {"hour": 10, "minute": 59}
